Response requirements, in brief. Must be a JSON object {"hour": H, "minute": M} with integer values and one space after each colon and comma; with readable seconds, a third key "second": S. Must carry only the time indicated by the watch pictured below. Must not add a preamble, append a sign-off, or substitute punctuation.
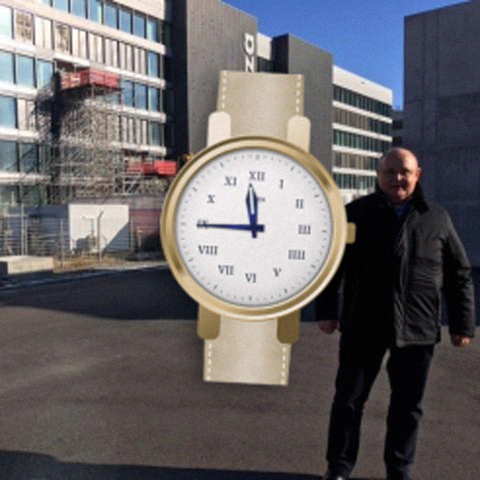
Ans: {"hour": 11, "minute": 45}
